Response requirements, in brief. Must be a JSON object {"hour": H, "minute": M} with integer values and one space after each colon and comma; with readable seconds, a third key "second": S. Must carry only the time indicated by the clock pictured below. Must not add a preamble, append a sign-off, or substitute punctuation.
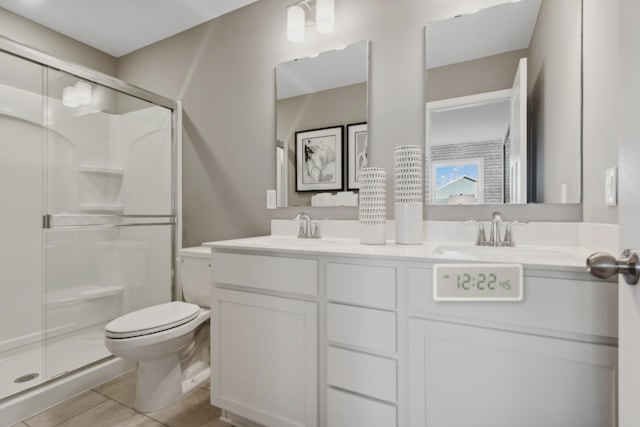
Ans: {"hour": 12, "minute": 22}
